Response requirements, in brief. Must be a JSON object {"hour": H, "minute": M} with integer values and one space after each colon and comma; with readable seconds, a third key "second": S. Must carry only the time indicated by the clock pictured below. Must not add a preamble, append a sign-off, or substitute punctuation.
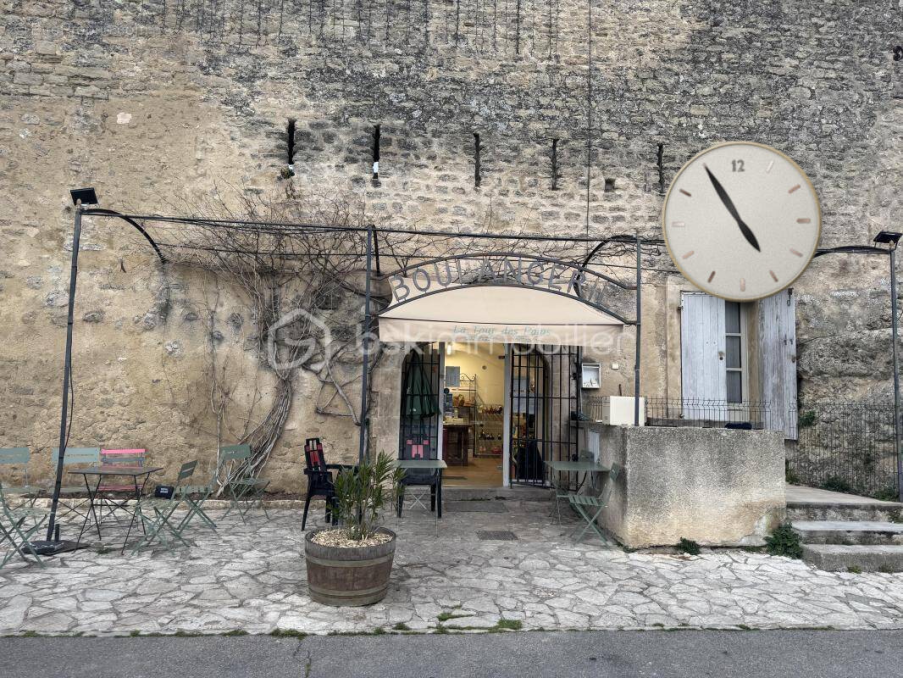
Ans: {"hour": 4, "minute": 55}
